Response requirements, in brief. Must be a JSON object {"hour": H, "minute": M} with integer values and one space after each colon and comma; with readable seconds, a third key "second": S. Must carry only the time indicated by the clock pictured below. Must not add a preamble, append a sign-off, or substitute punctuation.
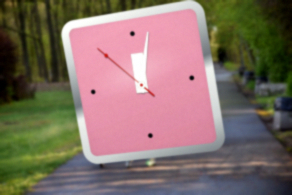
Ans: {"hour": 12, "minute": 2, "second": 53}
